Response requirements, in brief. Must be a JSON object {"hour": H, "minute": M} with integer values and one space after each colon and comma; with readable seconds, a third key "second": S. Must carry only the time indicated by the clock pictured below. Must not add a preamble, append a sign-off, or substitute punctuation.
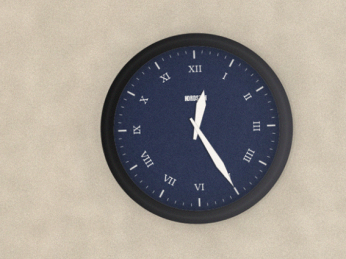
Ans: {"hour": 12, "minute": 25}
